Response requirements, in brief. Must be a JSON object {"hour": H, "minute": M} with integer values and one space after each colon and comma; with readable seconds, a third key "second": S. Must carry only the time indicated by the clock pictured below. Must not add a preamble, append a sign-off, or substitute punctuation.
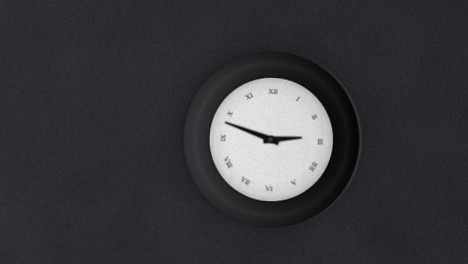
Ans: {"hour": 2, "minute": 48}
